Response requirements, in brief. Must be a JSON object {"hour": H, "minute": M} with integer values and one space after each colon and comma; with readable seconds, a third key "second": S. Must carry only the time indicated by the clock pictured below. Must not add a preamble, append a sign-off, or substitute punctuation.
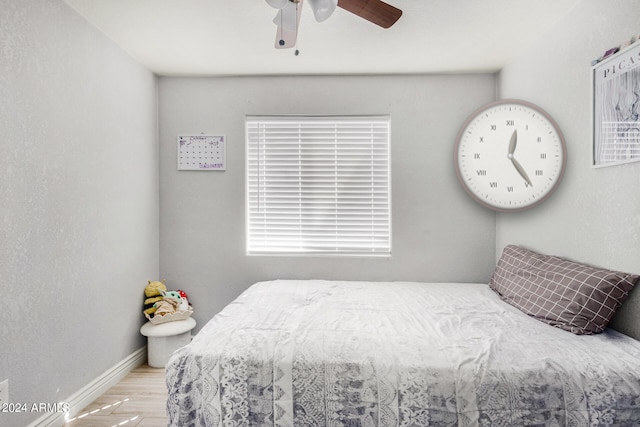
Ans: {"hour": 12, "minute": 24}
